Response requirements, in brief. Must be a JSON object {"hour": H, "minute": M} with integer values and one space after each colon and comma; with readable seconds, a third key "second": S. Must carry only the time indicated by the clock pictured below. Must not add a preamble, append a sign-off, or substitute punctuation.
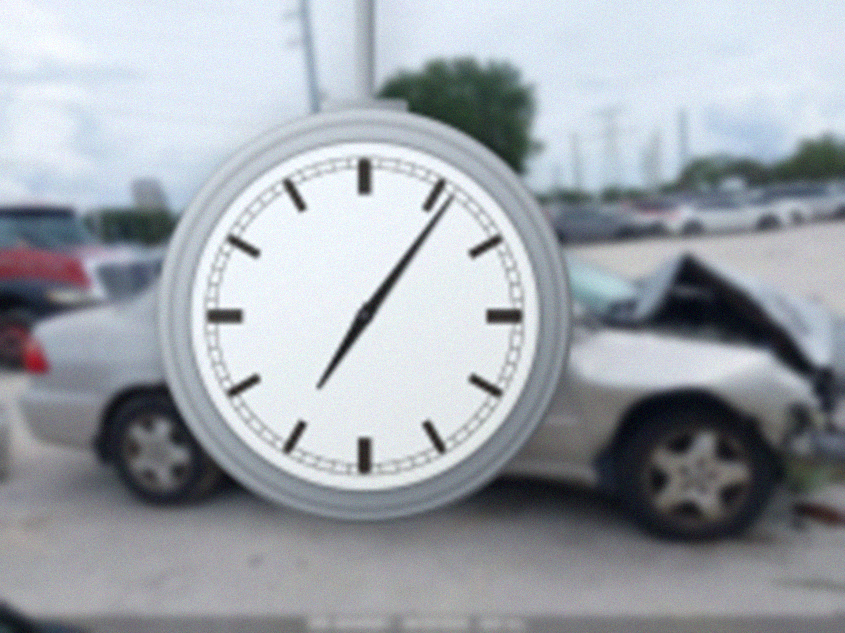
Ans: {"hour": 7, "minute": 6}
